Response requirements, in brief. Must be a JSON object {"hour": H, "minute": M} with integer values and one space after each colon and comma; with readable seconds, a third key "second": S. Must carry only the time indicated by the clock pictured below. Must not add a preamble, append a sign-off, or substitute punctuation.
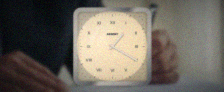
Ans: {"hour": 1, "minute": 20}
